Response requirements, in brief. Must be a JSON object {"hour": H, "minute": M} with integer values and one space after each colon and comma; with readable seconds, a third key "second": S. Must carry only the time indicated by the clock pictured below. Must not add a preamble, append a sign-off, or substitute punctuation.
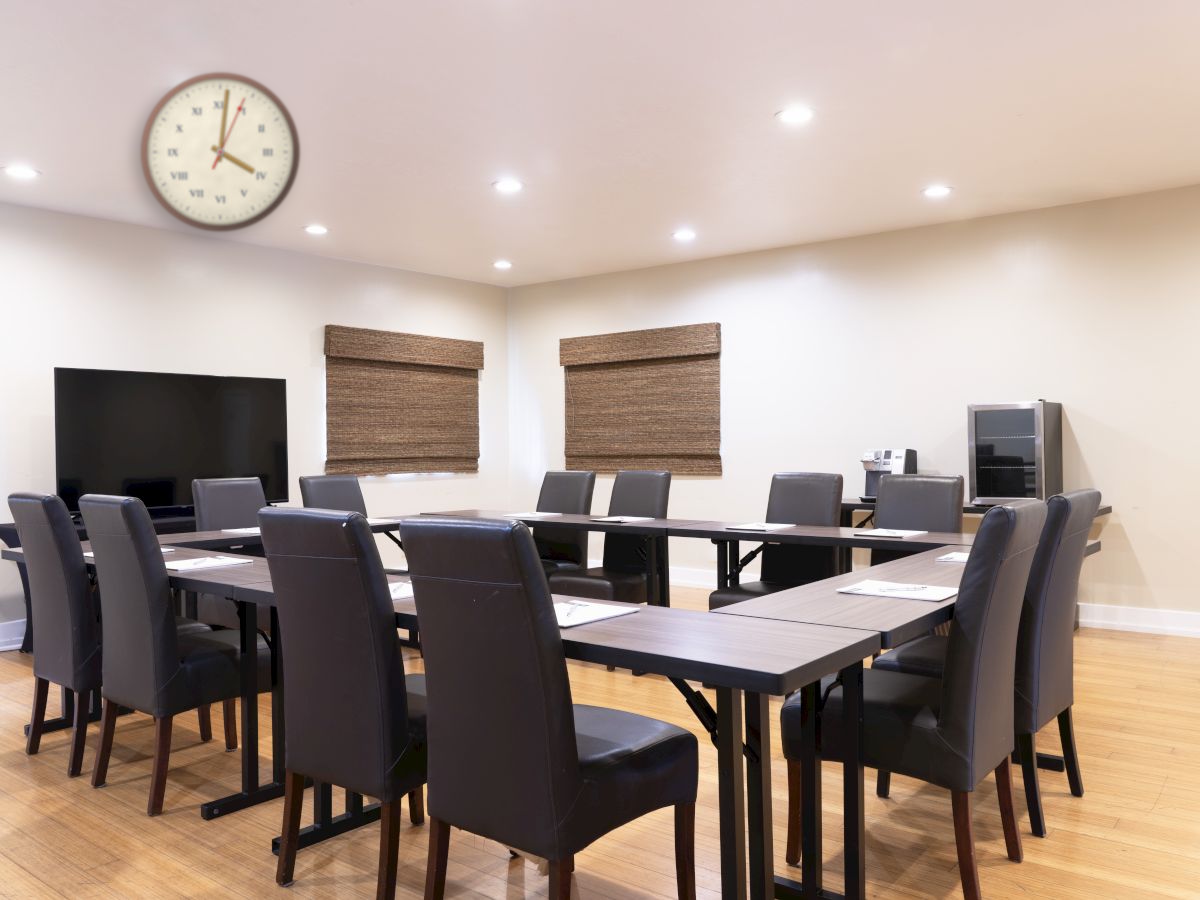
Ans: {"hour": 4, "minute": 1, "second": 4}
